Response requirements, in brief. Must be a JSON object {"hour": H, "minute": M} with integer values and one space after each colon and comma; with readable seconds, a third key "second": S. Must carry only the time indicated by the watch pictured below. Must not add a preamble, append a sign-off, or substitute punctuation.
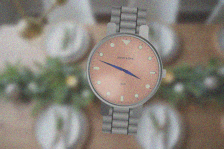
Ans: {"hour": 3, "minute": 48}
